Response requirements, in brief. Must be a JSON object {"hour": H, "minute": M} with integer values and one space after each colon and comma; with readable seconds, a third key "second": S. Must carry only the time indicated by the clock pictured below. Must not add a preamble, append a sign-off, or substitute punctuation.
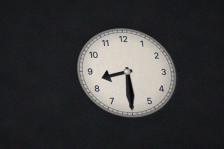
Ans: {"hour": 8, "minute": 30}
